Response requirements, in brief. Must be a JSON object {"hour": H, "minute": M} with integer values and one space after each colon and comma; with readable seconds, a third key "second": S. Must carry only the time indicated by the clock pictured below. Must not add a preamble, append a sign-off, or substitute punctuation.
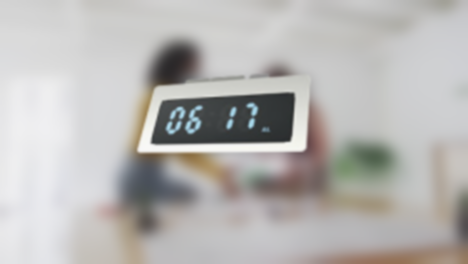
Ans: {"hour": 6, "minute": 17}
